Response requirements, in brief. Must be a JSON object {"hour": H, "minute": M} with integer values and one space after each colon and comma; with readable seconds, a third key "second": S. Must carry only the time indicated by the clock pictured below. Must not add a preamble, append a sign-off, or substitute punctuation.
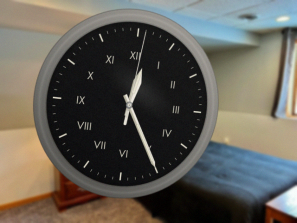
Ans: {"hour": 12, "minute": 25, "second": 1}
